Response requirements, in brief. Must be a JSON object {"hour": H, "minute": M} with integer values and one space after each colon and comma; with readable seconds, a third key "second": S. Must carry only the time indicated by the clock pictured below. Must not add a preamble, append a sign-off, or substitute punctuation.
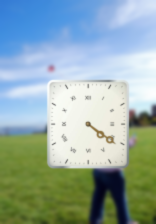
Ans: {"hour": 4, "minute": 21}
